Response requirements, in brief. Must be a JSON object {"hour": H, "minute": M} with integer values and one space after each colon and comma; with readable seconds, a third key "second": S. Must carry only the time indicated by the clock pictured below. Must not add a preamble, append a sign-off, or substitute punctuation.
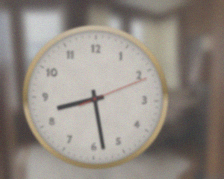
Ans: {"hour": 8, "minute": 28, "second": 11}
